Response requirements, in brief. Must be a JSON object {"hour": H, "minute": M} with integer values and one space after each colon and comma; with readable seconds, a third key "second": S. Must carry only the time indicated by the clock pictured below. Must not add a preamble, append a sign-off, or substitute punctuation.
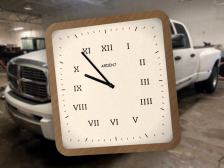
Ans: {"hour": 9, "minute": 54}
